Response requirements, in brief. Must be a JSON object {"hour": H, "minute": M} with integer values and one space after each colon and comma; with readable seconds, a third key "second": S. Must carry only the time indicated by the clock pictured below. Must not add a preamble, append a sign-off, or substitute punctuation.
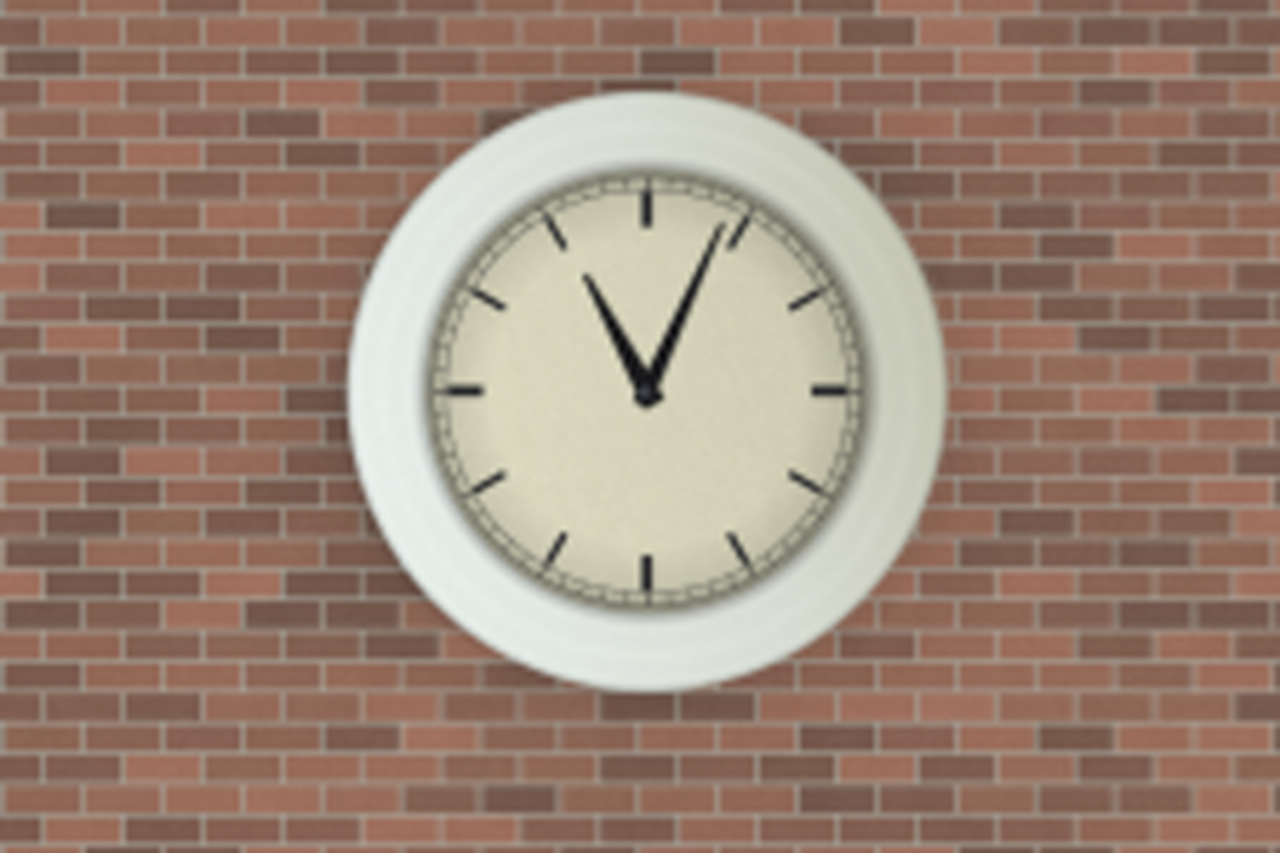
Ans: {"hour": 11, "minute": 4}
